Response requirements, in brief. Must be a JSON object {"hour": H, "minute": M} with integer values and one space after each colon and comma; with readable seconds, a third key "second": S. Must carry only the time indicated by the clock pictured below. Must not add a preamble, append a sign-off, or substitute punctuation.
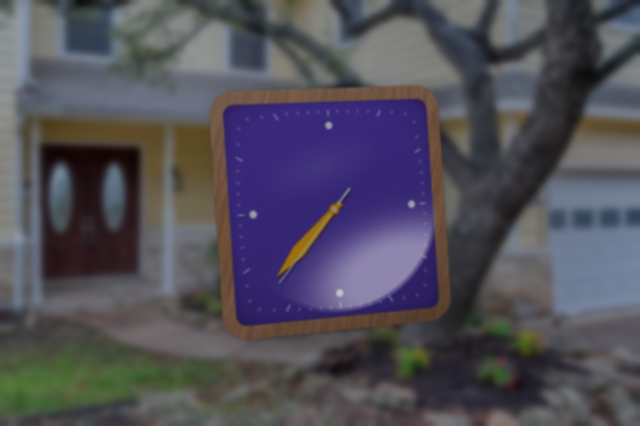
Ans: {"hour": 7, "minute": 37, "second": 37}
